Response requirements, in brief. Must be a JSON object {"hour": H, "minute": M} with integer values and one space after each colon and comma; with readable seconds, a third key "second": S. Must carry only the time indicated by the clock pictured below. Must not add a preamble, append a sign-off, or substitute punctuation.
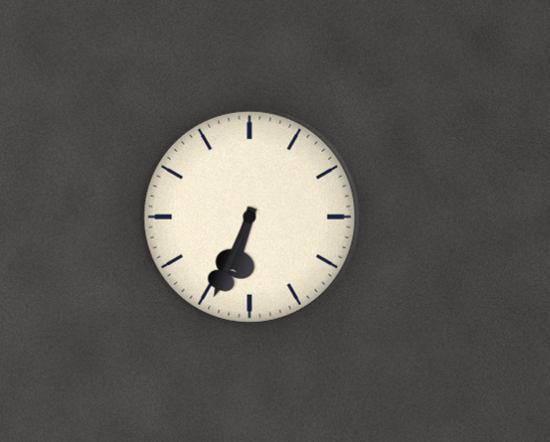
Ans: {"hour": 6, "minute": 34}
